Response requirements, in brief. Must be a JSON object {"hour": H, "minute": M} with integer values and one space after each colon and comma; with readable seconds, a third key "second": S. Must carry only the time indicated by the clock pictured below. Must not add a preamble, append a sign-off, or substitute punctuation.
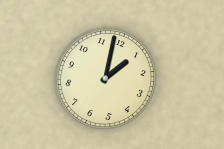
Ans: {"hour": 12, "minute": 58}
